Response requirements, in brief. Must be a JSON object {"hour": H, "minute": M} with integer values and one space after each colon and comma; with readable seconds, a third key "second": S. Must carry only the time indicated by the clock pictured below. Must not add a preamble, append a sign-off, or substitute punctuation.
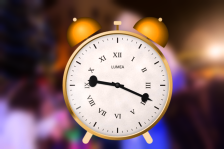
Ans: {"hour": 9, "minute": 19}
